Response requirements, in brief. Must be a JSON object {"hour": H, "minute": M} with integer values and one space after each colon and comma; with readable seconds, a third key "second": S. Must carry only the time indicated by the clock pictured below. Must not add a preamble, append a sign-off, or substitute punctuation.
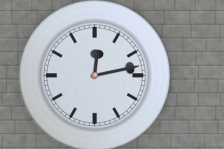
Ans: {"hour": 12, "minute": 13}
